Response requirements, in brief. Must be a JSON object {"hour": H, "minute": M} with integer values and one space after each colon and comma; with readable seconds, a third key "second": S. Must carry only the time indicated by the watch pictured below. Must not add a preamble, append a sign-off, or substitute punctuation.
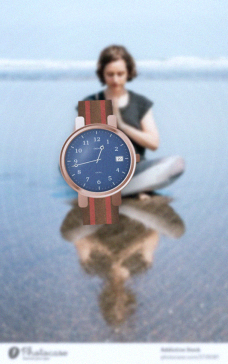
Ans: {"hour": 12, "minute": 43}
